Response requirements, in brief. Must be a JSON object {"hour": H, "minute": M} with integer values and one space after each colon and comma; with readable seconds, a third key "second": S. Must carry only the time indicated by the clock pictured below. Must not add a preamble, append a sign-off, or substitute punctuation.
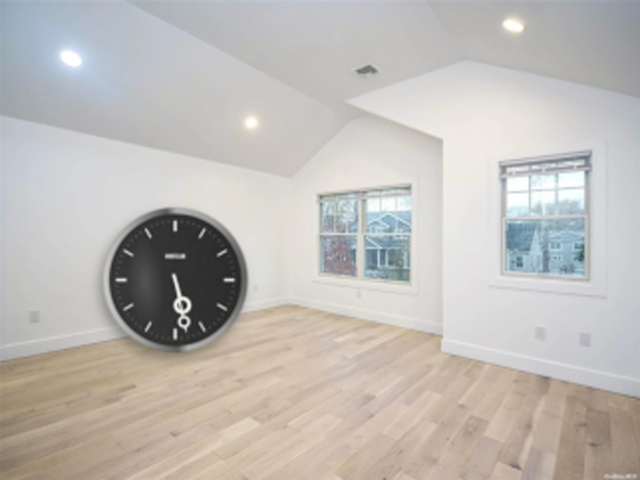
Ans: {"hour": 5, "minute": 28}
